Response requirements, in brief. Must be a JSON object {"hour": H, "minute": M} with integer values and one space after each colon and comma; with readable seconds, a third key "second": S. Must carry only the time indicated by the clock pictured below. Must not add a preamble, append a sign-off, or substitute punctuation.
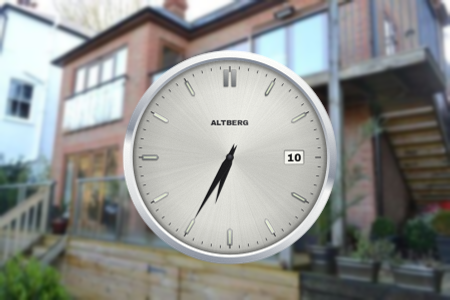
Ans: {"hour": 6, "minute": 35}
